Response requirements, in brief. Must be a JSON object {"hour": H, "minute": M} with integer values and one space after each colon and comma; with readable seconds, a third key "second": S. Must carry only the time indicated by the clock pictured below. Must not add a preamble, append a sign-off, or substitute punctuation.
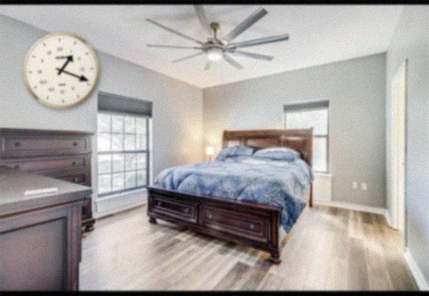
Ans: {"hour": 1, "minute": 19}
